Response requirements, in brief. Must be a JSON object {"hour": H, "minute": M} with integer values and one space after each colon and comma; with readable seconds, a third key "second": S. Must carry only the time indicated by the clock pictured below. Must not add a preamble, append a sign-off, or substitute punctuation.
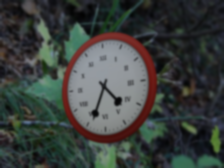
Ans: {"hour": 4, "minute": 34}
